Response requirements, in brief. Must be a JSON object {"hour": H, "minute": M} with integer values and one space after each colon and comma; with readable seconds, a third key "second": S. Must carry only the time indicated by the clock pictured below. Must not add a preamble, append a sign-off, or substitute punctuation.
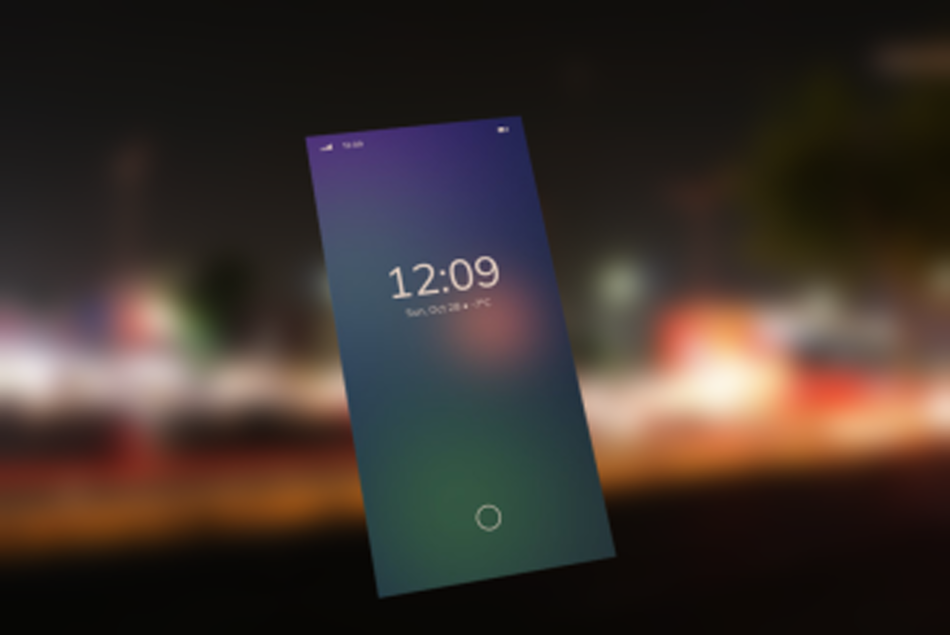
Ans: {"hour": 12, "minute": 9}
